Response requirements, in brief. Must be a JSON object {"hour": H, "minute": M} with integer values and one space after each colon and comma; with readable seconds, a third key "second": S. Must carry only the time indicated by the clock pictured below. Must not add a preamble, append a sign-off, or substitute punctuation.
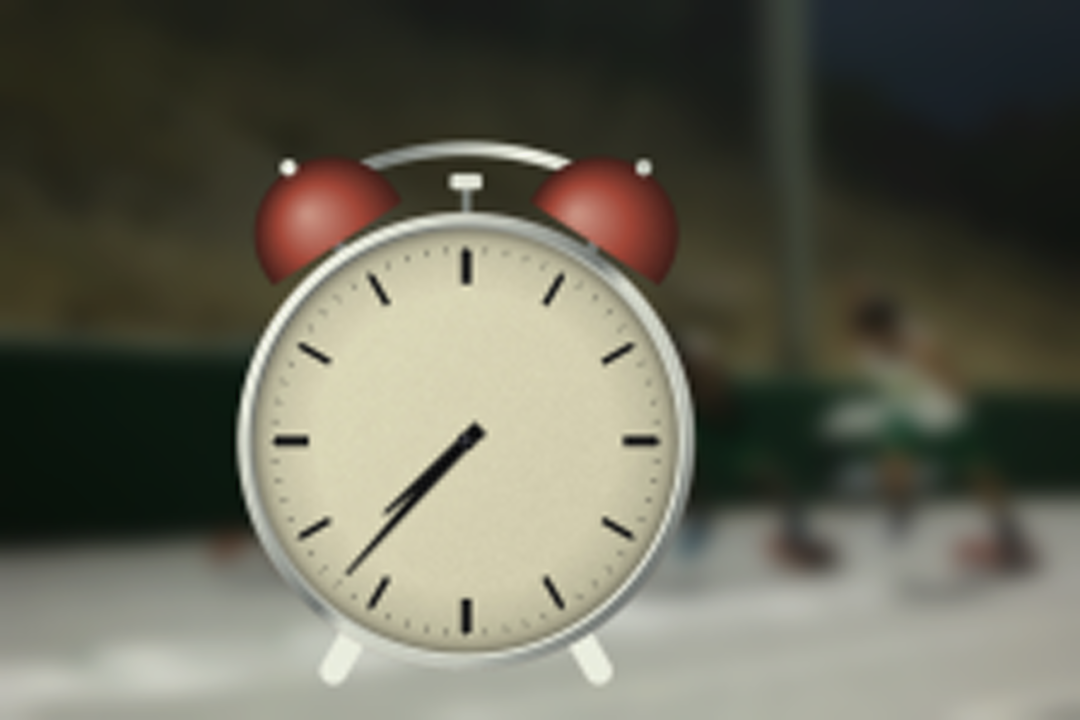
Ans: {"hour": 7, "minute": 37}
